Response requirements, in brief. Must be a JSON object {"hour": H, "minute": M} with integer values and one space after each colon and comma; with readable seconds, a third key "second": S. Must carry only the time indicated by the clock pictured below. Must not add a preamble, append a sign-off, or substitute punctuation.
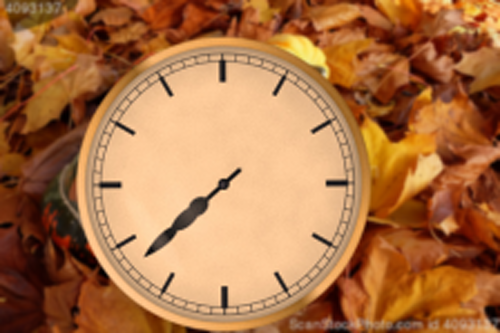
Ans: {"hour": 7, "minute": 38}
